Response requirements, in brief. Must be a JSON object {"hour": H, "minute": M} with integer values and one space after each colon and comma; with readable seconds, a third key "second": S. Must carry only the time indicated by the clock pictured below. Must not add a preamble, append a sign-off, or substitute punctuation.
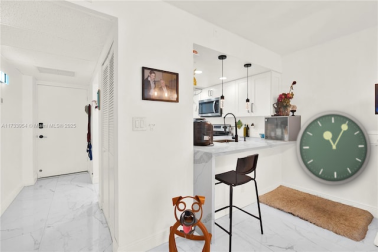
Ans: {"hour": 11, "minute": 5}
